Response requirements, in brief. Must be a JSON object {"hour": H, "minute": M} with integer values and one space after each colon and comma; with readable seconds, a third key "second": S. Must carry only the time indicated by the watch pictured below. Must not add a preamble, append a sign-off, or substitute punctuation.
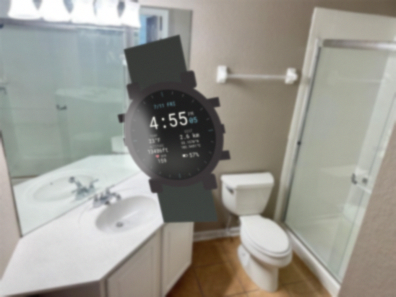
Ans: {"hour": 4, "minute": 55}
